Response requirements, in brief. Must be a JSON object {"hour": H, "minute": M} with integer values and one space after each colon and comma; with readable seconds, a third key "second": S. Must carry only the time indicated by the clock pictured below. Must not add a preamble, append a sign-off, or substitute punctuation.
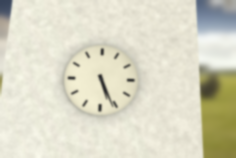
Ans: {"hour": 5, "minute": 26}
